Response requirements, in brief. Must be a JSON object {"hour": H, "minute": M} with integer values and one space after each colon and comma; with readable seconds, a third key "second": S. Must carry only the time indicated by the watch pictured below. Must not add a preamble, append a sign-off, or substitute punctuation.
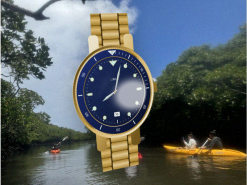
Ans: {"hour": 8, "minute": 3}
